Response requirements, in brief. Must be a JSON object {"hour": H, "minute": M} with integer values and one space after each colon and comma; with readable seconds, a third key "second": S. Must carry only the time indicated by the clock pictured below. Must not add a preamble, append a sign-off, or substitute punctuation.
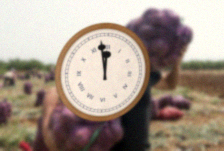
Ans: {"hour": 11, "minute": 58}
